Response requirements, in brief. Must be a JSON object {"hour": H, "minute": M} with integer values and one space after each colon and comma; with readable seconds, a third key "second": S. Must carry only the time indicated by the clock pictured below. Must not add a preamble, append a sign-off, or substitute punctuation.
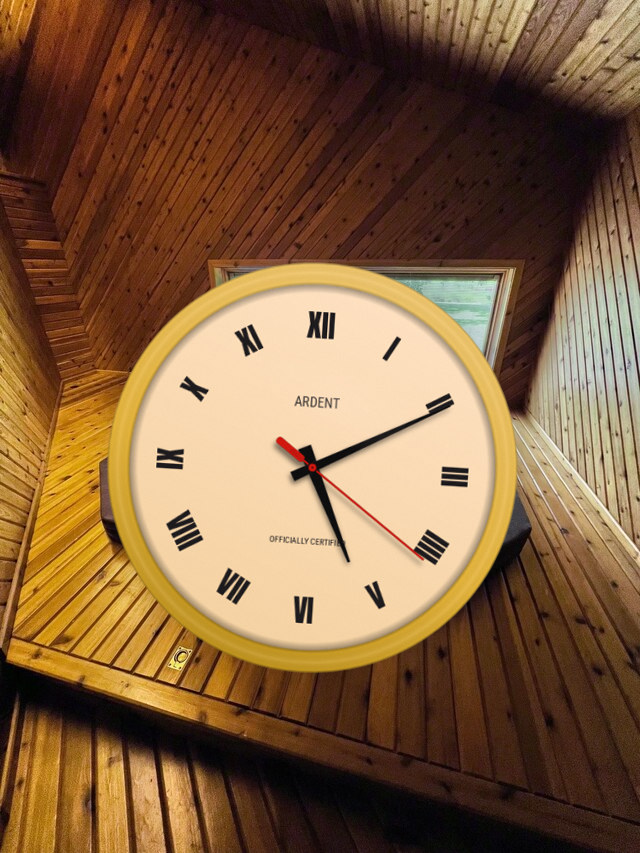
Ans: {"hour": 5, "minute": 10, "second": 21}
